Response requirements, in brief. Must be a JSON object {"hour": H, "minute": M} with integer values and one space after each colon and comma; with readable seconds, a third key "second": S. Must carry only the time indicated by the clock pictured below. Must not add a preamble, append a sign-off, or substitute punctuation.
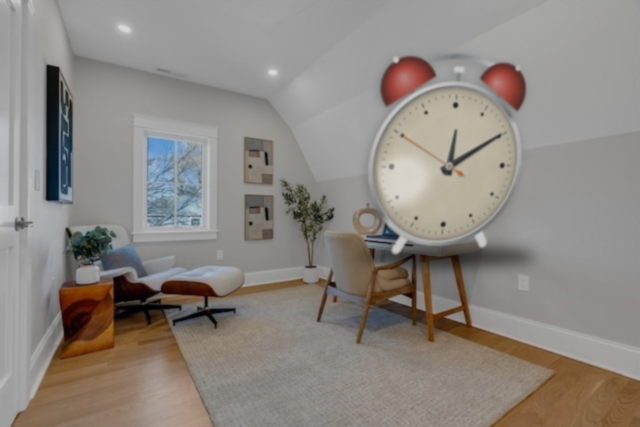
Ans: {"hour": 12, "minute": 9, "second": 50}
